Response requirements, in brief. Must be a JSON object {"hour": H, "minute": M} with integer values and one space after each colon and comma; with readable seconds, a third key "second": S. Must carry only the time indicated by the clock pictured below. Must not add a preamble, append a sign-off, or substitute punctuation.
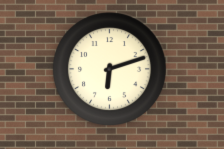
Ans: {"hour": 6, "minute": 12}
